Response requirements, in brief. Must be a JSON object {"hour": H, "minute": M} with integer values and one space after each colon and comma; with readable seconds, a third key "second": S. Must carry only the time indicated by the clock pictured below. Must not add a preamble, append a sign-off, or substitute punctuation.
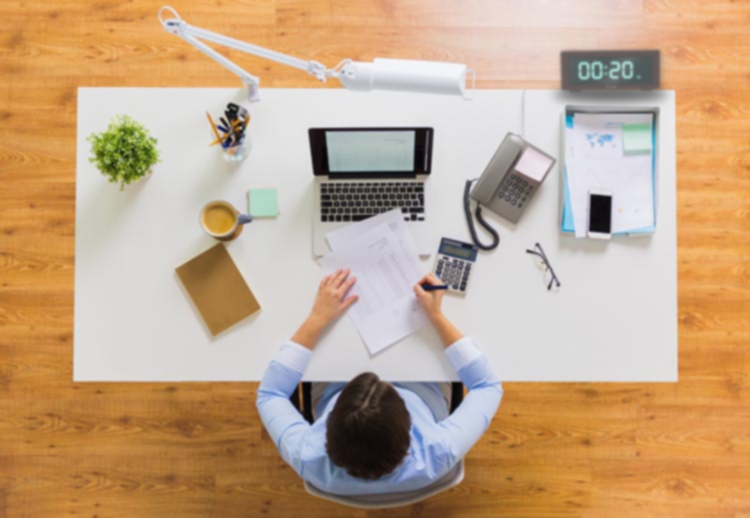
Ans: {"hour": 0, "minute": 20}
